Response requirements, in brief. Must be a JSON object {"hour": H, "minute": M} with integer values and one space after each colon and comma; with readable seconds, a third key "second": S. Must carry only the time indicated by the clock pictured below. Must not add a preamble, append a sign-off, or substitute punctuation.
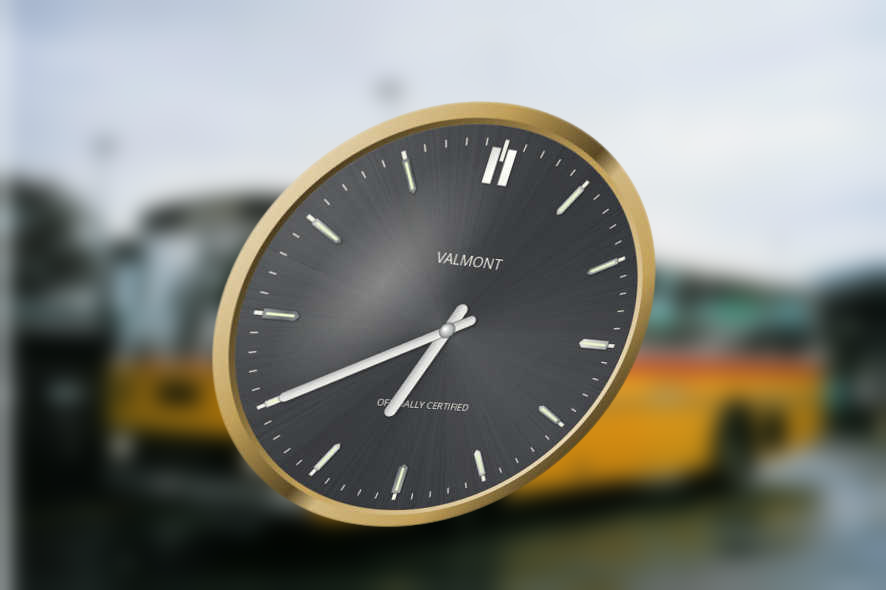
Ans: {"hour": 6, "minute": 40}
